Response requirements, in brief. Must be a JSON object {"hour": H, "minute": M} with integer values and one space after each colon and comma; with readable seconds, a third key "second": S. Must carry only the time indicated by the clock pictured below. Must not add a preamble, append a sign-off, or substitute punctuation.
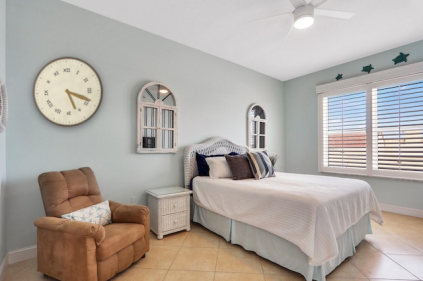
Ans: {"hour": 5, "minute": 19}
